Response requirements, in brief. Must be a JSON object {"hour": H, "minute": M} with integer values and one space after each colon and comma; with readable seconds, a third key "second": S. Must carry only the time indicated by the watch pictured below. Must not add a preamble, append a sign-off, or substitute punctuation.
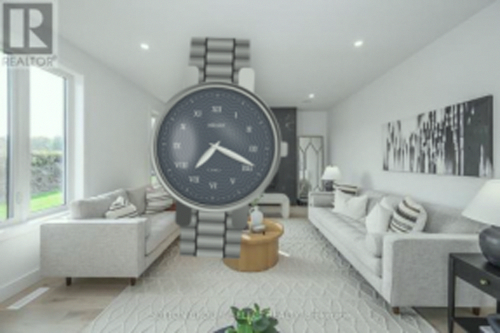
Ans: {"hour": 7, "minute": 19}
